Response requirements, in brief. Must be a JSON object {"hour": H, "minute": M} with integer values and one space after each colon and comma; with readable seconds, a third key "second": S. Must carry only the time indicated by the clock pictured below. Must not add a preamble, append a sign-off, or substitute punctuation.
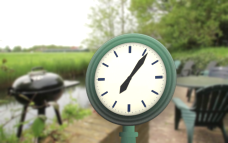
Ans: {"hour": 7, "minute": 6}
